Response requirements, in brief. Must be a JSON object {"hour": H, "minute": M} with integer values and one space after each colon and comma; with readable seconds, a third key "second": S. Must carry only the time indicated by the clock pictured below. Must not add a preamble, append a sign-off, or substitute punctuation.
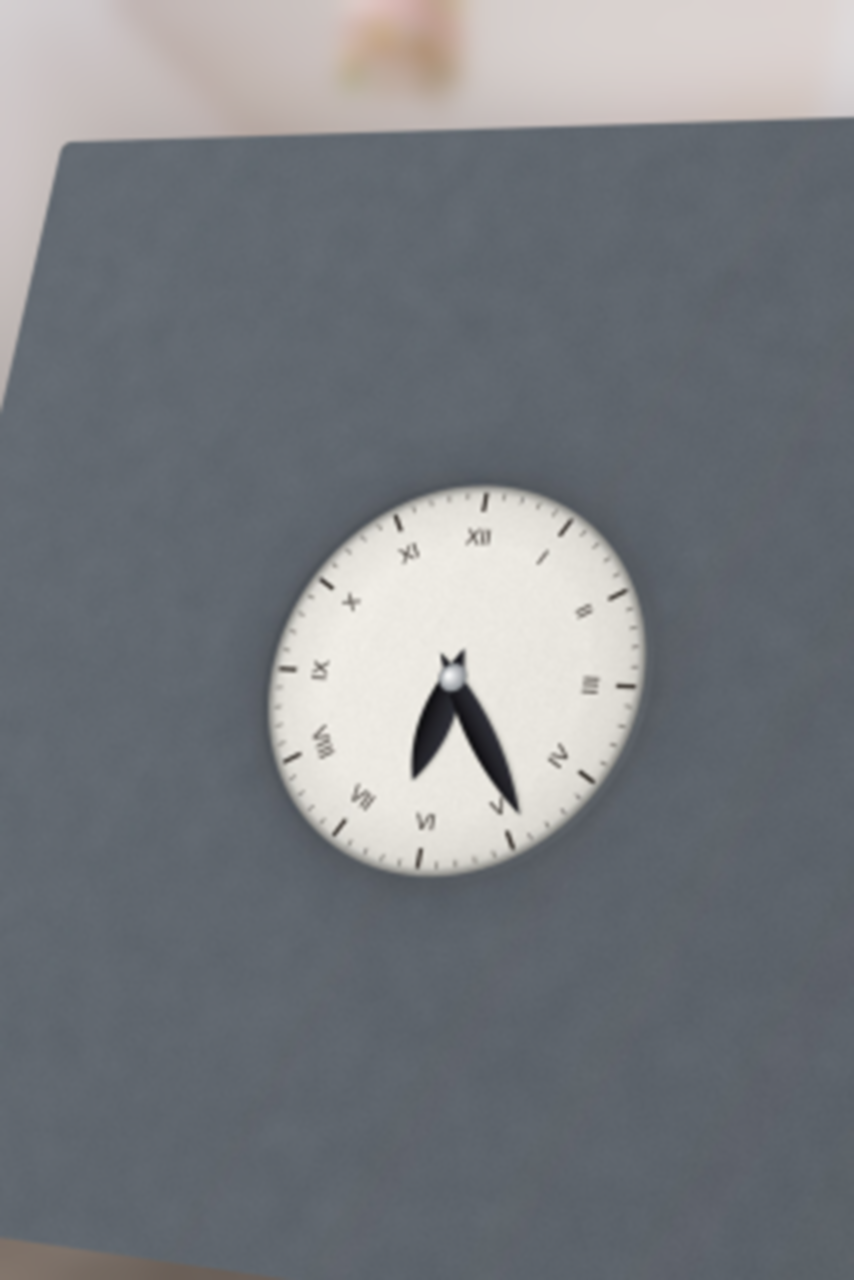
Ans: {"hour": 6, "minute": 24}
